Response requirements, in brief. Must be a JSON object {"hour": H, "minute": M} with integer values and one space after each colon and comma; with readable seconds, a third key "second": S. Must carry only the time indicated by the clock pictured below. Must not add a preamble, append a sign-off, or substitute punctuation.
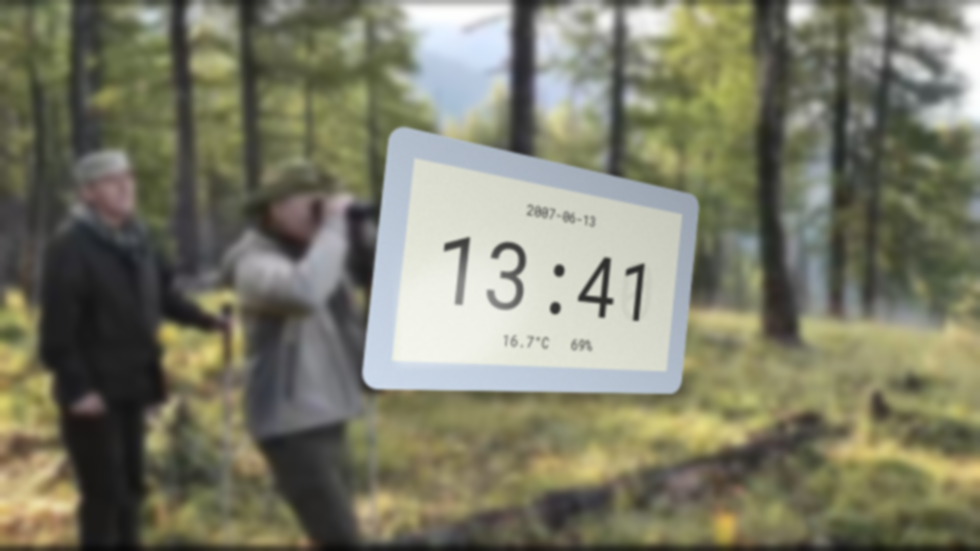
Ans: {"hour": 13, "minute": 41}
